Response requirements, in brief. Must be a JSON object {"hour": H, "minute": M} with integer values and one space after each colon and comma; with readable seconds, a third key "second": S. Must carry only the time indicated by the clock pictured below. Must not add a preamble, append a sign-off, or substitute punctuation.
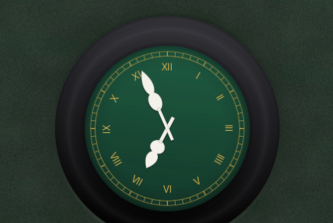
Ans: {"hour": 6, "minute": 56}
